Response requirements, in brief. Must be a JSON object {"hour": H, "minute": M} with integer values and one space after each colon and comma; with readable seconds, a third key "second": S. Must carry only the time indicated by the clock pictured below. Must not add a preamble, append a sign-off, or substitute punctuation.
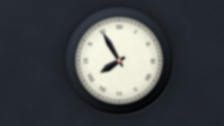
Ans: {"hour": 7, "minute": 55}
